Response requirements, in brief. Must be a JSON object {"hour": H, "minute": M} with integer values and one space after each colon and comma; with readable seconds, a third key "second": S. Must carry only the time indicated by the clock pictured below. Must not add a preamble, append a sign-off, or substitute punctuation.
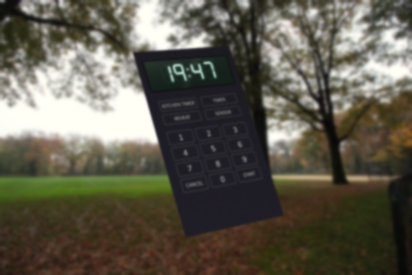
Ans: {"hour": 19, "minute": 47}
